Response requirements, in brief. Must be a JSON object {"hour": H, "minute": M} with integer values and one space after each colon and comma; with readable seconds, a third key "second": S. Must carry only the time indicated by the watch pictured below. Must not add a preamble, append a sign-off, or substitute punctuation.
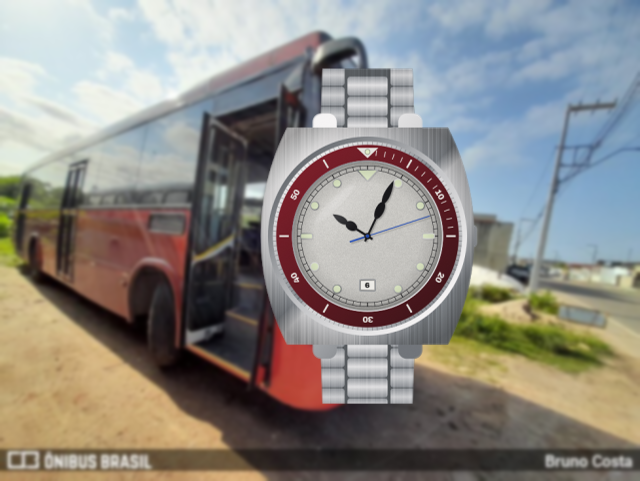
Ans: {"hour": 10, "minute": 4, "second": 12}
